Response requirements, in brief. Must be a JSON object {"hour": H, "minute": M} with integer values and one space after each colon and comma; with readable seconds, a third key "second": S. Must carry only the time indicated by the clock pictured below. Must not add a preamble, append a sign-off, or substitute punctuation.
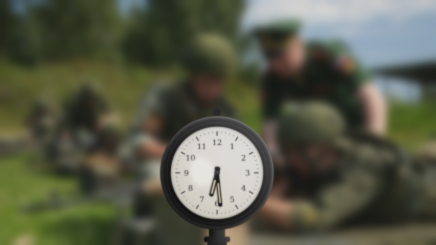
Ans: {"hour": 6, "minute": 29}
